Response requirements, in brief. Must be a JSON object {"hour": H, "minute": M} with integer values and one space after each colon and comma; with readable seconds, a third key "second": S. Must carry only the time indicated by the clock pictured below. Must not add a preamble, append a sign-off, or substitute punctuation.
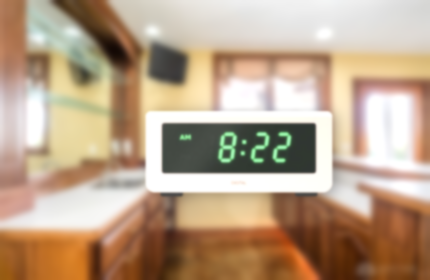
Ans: {"hour": 8, "minute": 22}
